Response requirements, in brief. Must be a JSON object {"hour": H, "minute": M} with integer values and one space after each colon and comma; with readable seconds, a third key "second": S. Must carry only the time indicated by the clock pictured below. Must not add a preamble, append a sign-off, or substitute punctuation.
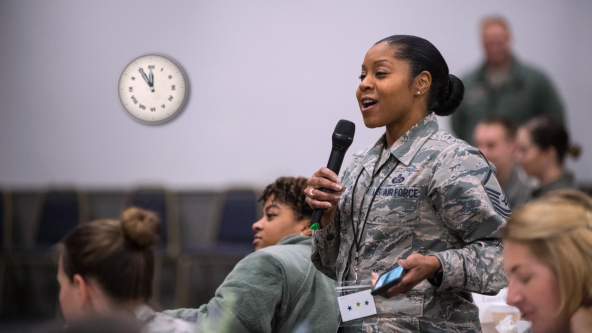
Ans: {"hour": 11, "minute": 55}
